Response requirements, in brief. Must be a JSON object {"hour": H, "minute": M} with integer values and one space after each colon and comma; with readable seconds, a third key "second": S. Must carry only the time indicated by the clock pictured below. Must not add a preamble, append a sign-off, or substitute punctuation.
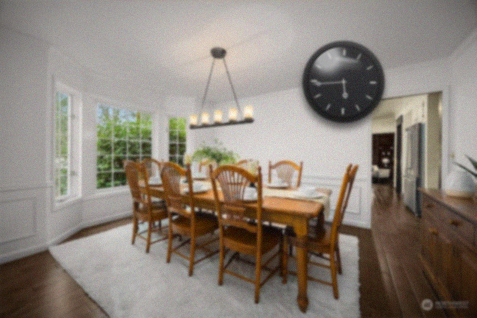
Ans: {"hour": 5, "minute": 44}
